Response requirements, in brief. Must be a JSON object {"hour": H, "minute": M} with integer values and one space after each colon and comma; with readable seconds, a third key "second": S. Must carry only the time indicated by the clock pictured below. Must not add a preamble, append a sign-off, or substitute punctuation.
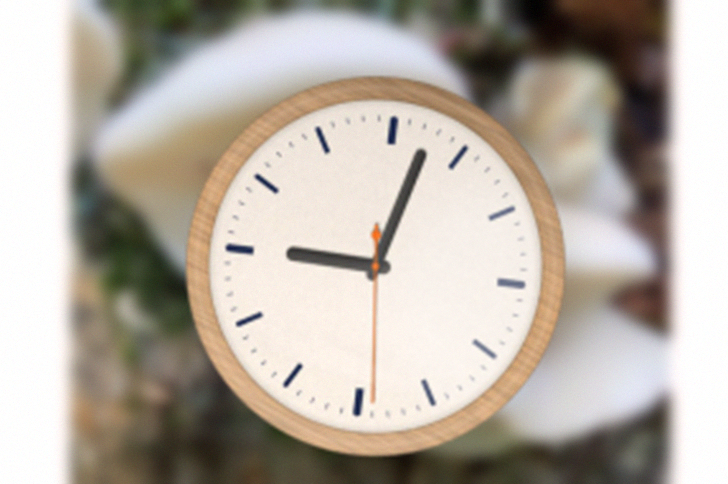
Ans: {"hour": 9, "minute": 2, "second": 29}
